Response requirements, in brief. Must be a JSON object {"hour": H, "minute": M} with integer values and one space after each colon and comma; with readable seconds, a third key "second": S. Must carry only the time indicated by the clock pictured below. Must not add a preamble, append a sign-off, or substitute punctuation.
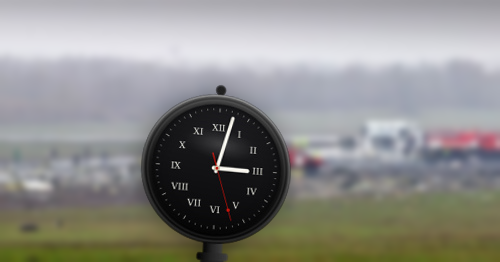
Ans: {"hour": 3, "minute": 2, "second": 27}
